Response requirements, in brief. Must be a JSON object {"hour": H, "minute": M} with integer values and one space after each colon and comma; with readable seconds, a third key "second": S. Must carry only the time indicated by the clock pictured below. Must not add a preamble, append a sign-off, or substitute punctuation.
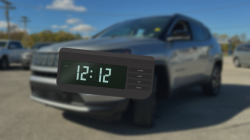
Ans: {"hour": 12, "minute": 12}
